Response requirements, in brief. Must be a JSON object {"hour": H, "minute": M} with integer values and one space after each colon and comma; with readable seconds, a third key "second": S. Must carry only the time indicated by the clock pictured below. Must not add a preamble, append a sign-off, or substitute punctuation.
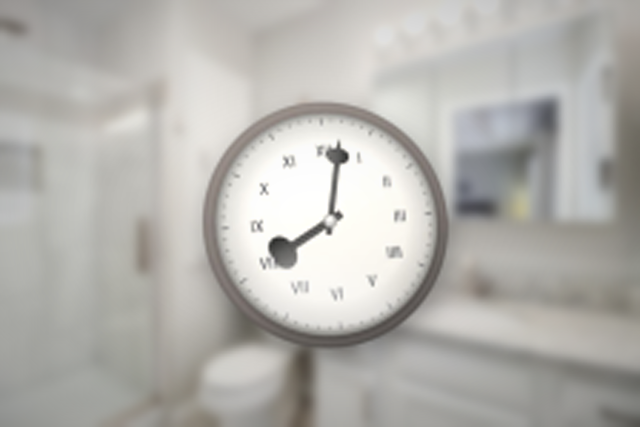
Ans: {"hour": 8, "minute": 2}
